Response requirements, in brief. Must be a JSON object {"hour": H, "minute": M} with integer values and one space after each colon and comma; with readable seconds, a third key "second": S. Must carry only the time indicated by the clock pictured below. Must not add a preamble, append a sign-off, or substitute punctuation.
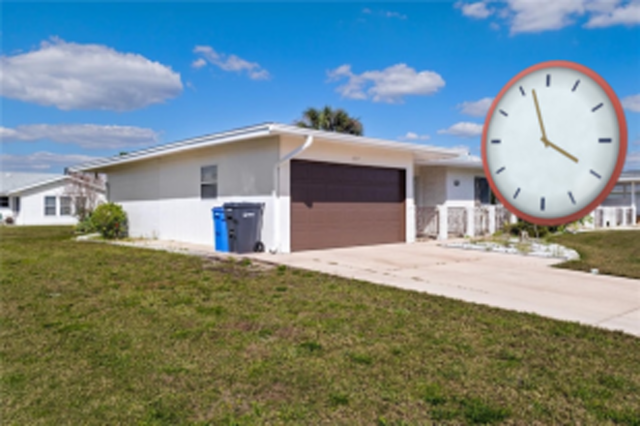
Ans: {"hour": 3, "minute": 57}
